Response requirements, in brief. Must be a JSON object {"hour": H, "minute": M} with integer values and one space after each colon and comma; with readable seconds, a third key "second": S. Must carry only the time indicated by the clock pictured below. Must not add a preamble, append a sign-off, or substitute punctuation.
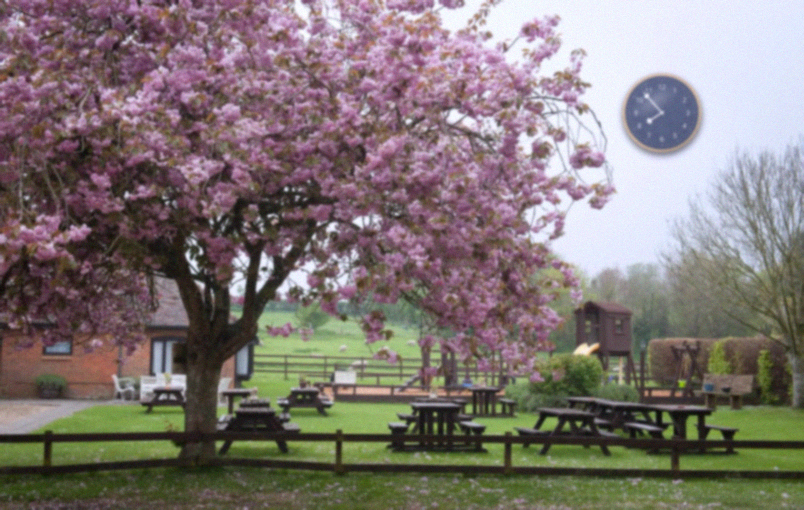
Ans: {"hour": 7, "minute": 53}
